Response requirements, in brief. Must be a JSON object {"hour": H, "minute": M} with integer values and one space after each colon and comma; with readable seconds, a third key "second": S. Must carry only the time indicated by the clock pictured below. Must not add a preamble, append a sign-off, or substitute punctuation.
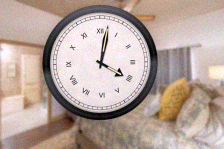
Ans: {"hour": 4, "minute": 2}
